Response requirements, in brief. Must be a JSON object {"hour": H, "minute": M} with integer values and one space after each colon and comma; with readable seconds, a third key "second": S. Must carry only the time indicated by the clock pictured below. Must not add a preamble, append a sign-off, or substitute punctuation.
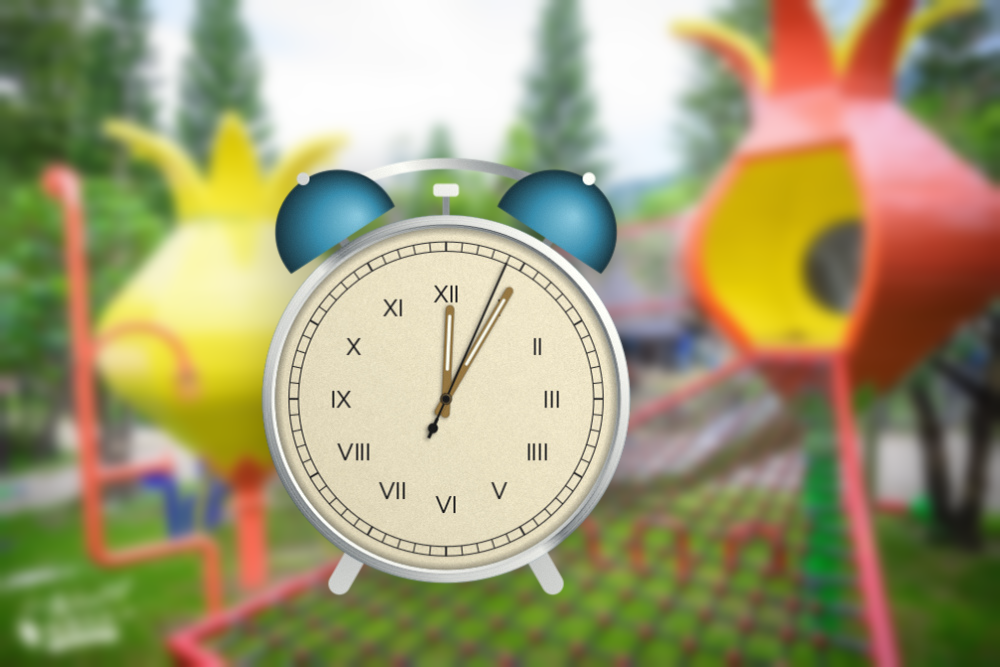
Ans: {"hour": 12, "minute": 5, "second": 4}
